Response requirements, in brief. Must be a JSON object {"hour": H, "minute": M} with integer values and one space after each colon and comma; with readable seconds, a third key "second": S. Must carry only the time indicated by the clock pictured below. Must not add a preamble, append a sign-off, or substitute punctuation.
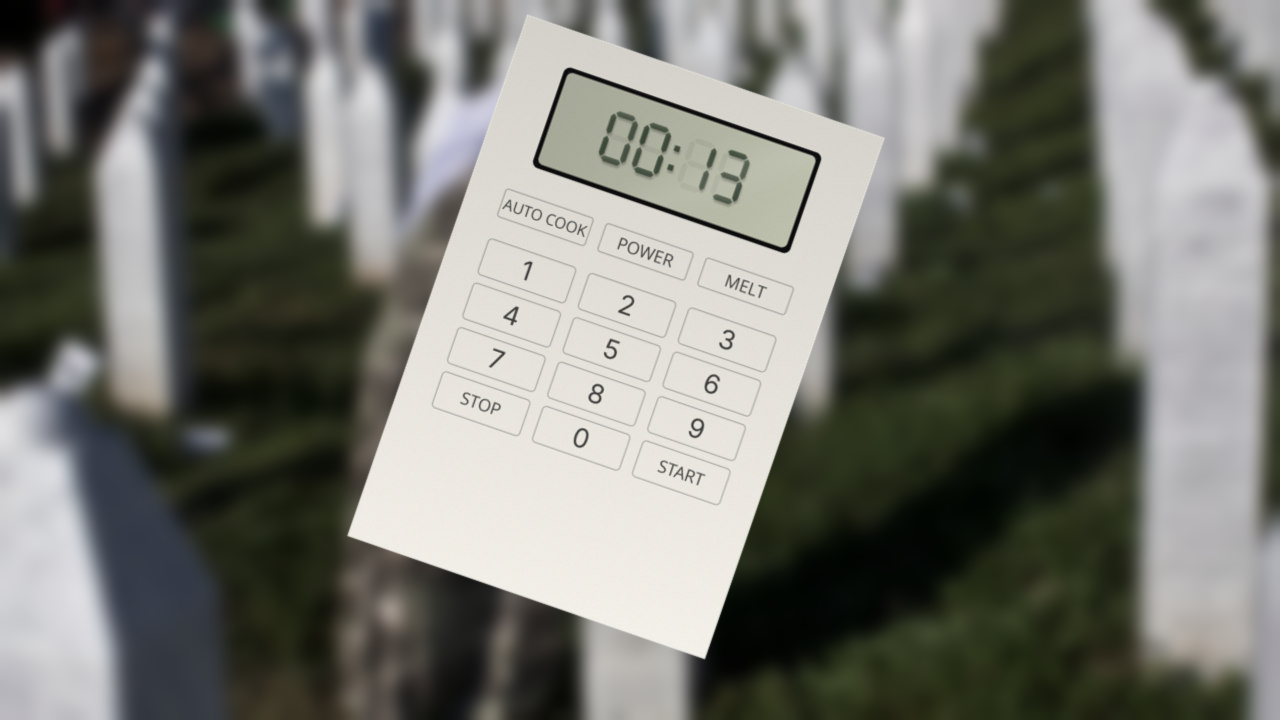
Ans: {"hour": 0, "minute": 13}
